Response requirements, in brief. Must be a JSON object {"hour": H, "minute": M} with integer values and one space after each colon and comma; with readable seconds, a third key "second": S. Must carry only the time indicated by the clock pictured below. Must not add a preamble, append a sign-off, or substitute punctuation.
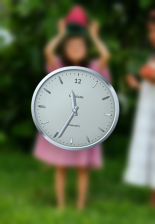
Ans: {"hour": 11, "minute": 34}
